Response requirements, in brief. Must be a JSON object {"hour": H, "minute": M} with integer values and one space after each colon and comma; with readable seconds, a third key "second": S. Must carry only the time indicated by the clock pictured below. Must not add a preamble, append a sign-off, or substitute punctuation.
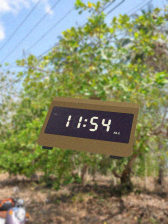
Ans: {"hour": 11, "minute": 54}
